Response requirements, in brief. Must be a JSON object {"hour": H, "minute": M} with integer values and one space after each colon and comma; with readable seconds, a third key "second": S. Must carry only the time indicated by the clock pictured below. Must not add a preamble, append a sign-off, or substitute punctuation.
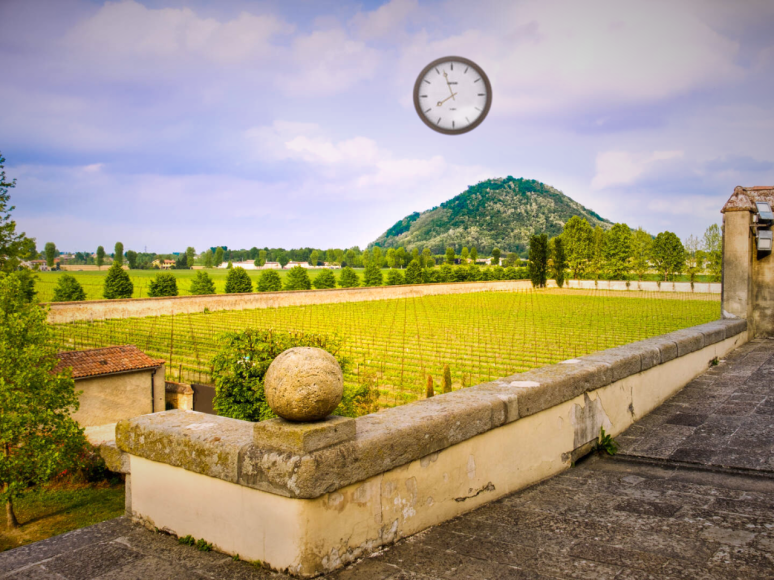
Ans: {"hour": 7, "minute": 57}
